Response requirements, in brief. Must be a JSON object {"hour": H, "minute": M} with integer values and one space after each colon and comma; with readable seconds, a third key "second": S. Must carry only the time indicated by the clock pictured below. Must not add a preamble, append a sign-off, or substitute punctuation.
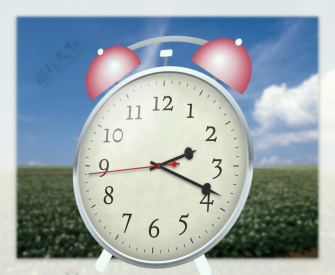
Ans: {"hour": 2, "minute": 18, "second": 44}
